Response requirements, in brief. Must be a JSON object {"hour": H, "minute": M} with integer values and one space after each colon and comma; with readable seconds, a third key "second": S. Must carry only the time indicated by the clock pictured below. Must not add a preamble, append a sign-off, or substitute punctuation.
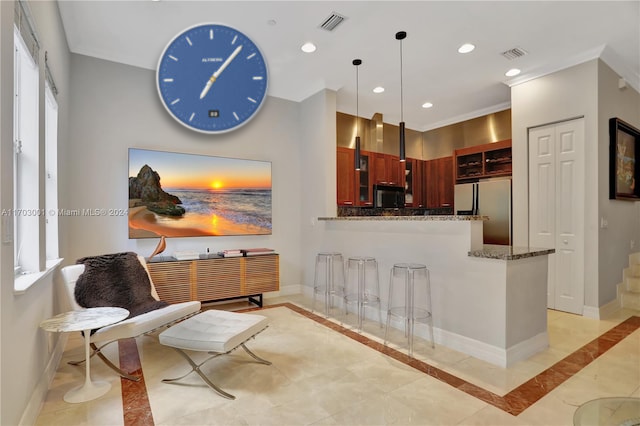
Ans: {"hour": 7, "minute": 7}
